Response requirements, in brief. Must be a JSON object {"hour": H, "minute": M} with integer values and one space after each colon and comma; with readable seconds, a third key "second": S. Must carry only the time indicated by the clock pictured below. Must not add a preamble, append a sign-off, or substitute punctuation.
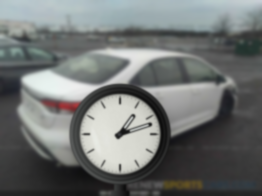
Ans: {"hour": 1, "minute": 12}
